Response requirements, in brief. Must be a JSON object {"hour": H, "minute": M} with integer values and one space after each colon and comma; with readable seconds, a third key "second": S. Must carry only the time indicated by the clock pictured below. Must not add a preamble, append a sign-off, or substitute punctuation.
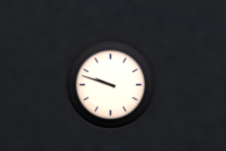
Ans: {"hour": 9, "minute": 48}
